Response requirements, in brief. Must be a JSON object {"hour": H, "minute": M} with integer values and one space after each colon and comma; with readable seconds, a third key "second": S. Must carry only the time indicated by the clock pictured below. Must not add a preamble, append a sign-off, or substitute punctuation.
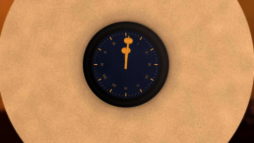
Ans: {"hour": 12, "minute": 1}
